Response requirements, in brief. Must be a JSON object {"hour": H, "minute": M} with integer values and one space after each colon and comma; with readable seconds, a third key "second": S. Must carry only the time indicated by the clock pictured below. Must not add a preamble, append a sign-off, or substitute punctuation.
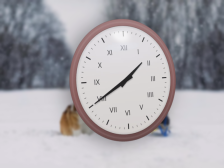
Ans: {"hour": 1, "minute": 40}
